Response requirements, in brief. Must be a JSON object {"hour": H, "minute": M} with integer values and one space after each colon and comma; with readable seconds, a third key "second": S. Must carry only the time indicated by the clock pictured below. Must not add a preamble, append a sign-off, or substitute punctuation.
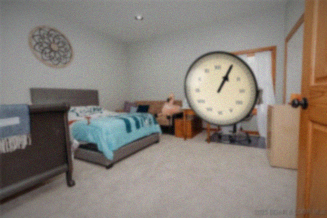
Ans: {"hour": 1, "minute": 5}
